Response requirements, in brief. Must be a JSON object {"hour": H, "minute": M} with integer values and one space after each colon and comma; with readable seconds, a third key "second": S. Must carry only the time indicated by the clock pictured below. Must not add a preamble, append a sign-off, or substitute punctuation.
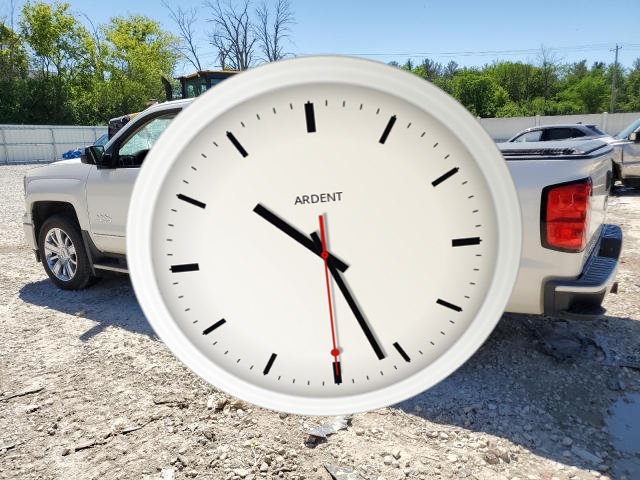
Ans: {"hour": 10, "minute": 26, "second": 30}
